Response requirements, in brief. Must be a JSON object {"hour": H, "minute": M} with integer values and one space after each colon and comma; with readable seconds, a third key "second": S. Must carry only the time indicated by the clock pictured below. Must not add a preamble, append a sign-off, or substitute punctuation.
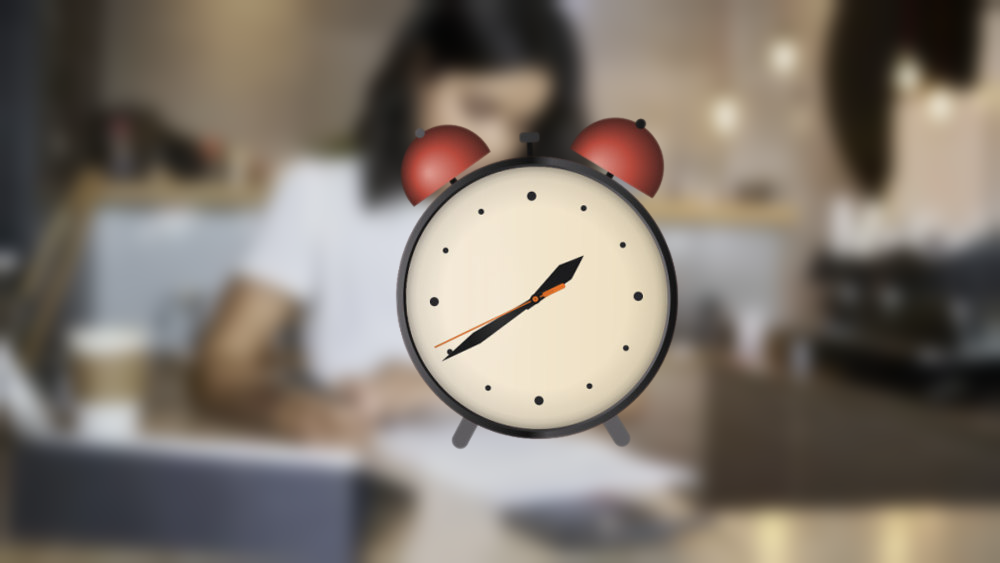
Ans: {"hour": 1, "minute": 39, "second": 41}
